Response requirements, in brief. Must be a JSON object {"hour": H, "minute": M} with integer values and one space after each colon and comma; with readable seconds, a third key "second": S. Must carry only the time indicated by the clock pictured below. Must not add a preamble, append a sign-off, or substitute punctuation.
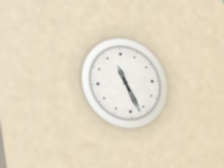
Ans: {"hour": 11, "minute": 27}
